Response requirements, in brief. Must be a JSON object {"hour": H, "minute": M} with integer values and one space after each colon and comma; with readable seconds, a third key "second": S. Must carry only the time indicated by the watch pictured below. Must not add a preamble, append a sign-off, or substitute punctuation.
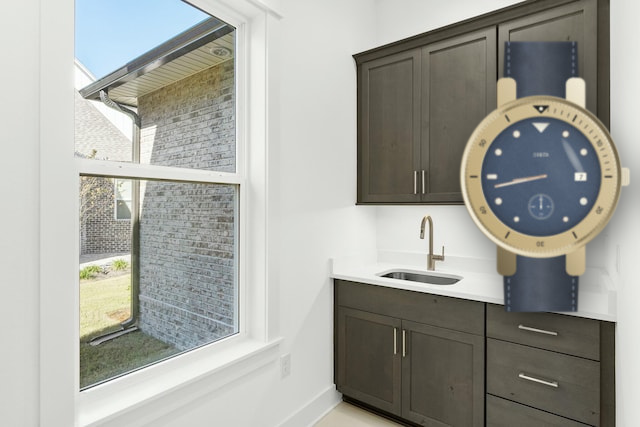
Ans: {"hour": 8, "minute": 43}
